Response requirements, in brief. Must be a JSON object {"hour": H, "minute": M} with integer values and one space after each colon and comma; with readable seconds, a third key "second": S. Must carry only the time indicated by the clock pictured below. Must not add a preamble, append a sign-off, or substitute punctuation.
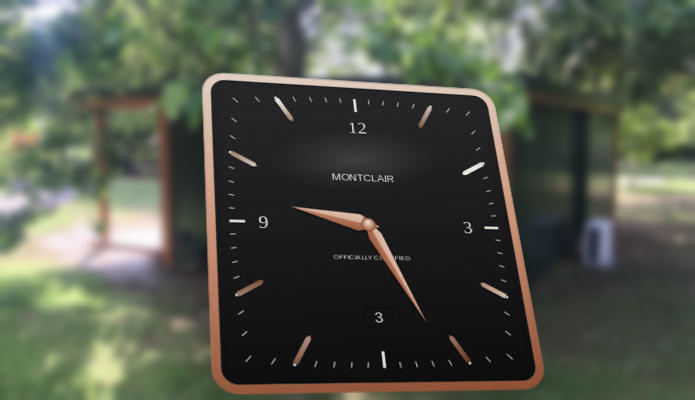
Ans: {"hour": 9, "minute": 26}
